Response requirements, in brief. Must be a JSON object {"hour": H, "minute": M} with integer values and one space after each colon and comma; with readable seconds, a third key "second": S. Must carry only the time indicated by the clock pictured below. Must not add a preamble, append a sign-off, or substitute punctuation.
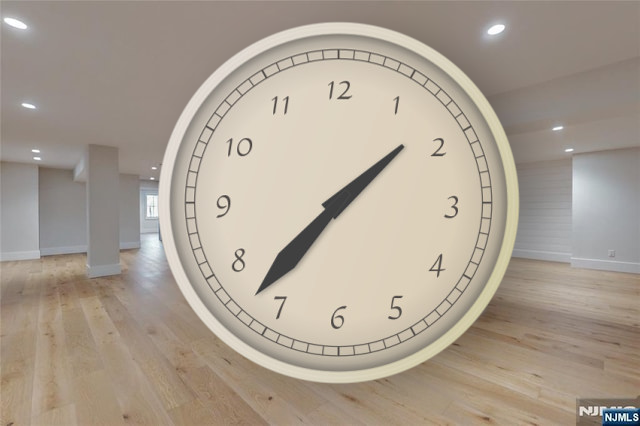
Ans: {"hour": 1, "minute": 37}
